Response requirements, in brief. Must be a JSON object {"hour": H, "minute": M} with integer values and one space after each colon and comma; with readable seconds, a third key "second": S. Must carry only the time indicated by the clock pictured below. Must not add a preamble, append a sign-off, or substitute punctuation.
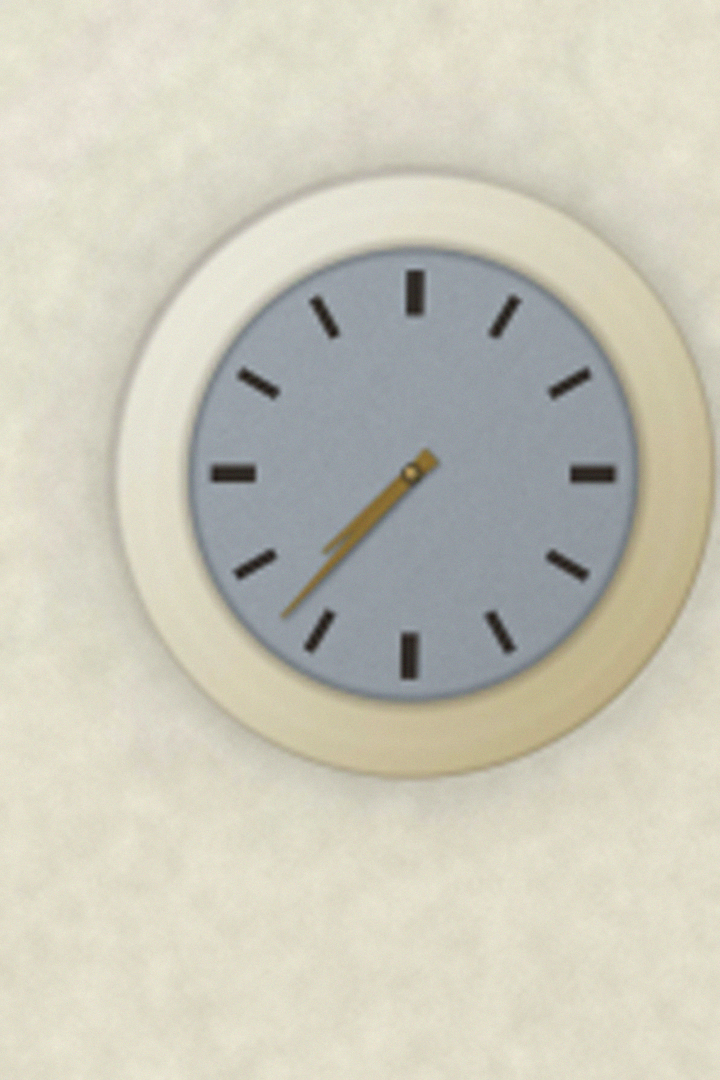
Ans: {"hour": 7, "minute": 37}
